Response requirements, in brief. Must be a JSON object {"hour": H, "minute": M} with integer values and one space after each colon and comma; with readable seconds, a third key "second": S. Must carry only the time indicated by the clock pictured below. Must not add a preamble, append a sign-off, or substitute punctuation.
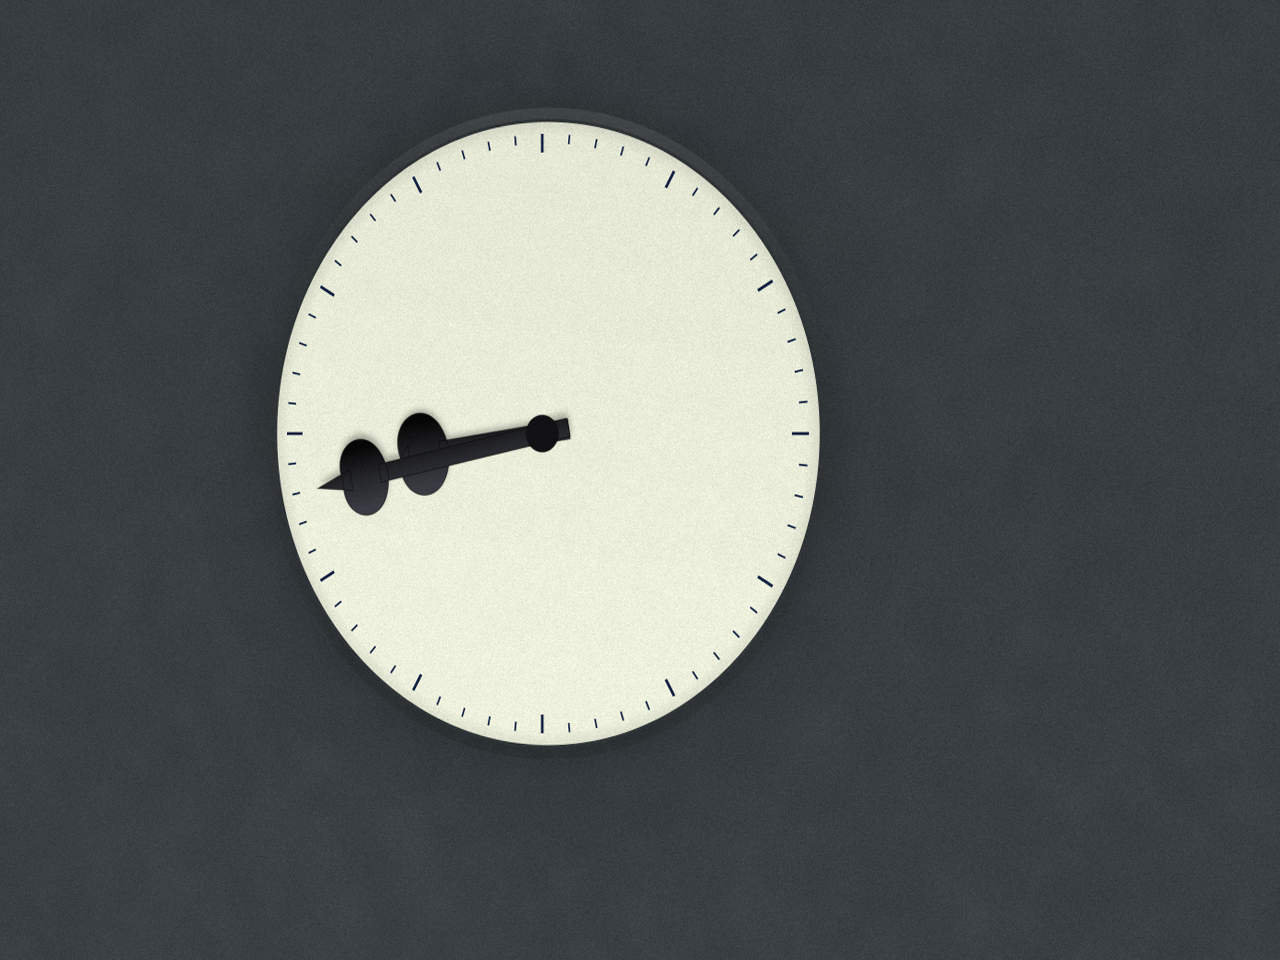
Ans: {"hour": 8, "minute": 43}
